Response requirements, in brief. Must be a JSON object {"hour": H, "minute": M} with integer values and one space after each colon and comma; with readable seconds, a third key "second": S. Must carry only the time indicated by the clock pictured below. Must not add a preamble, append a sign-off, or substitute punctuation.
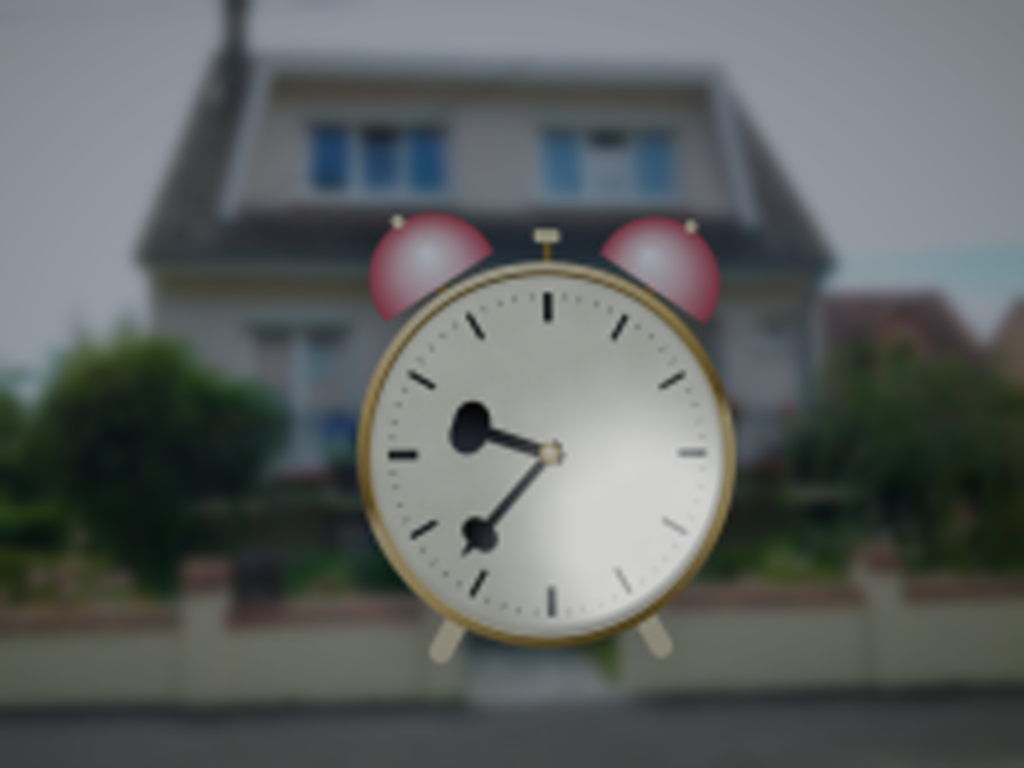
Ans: {"hour": 9, "minute": 37}
